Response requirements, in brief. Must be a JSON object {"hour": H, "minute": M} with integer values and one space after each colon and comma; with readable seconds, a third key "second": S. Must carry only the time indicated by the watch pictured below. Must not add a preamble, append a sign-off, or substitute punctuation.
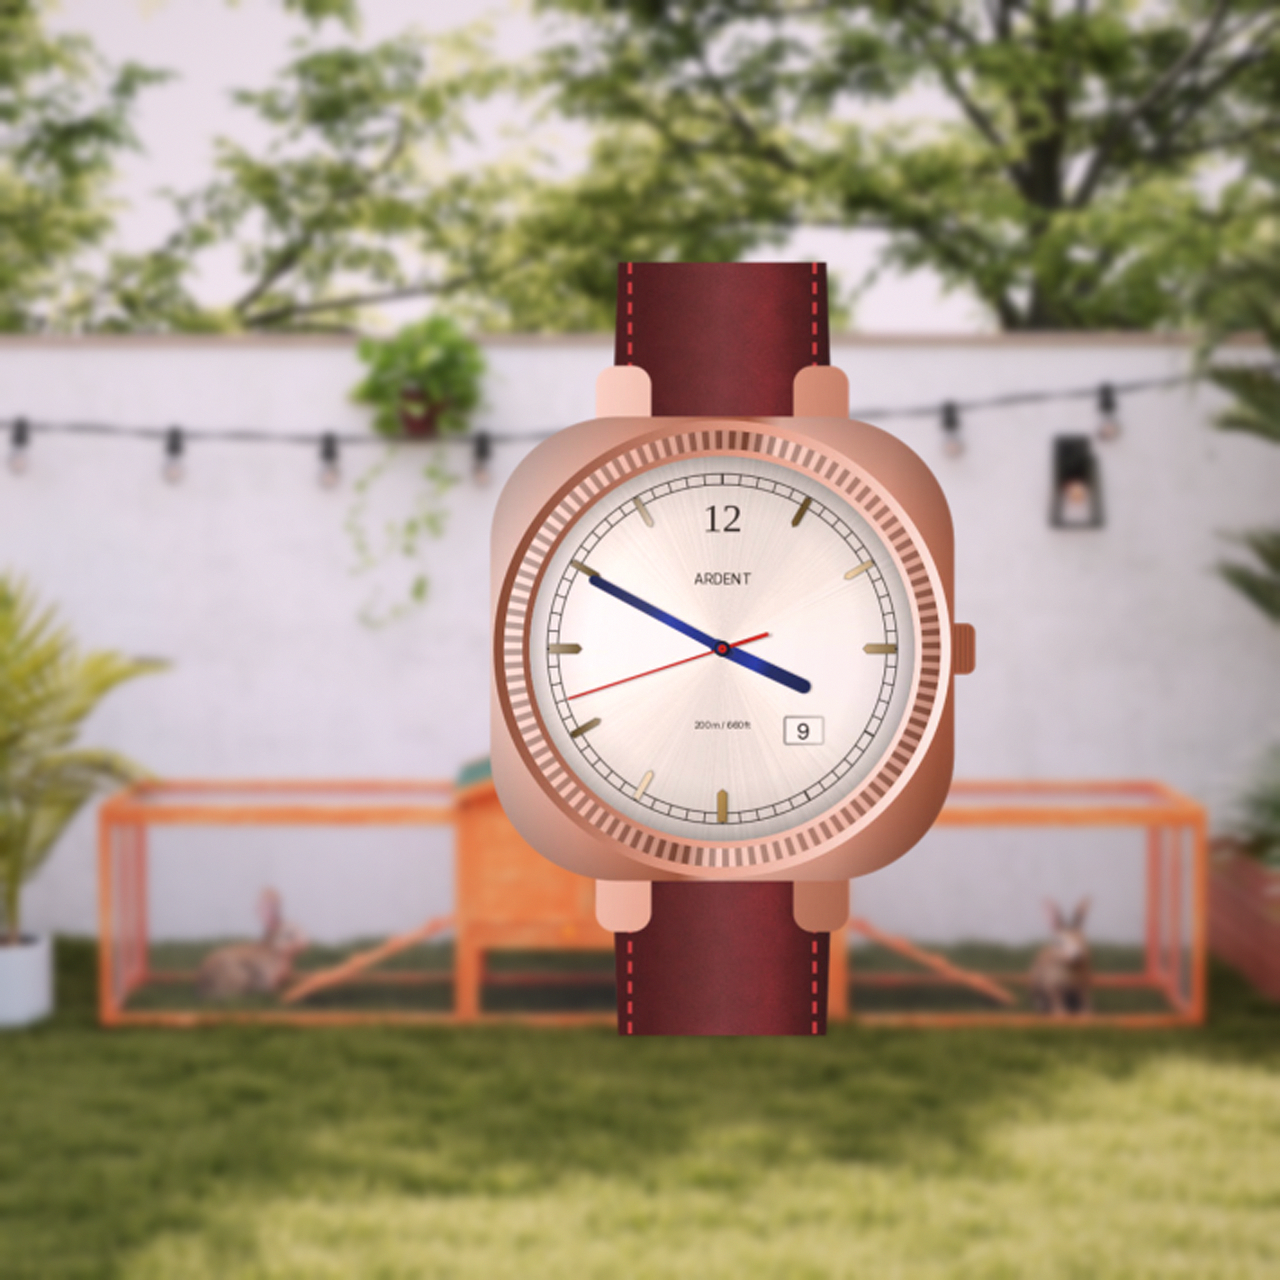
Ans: {"hour": 3, "minute": 49, "second": 42}
